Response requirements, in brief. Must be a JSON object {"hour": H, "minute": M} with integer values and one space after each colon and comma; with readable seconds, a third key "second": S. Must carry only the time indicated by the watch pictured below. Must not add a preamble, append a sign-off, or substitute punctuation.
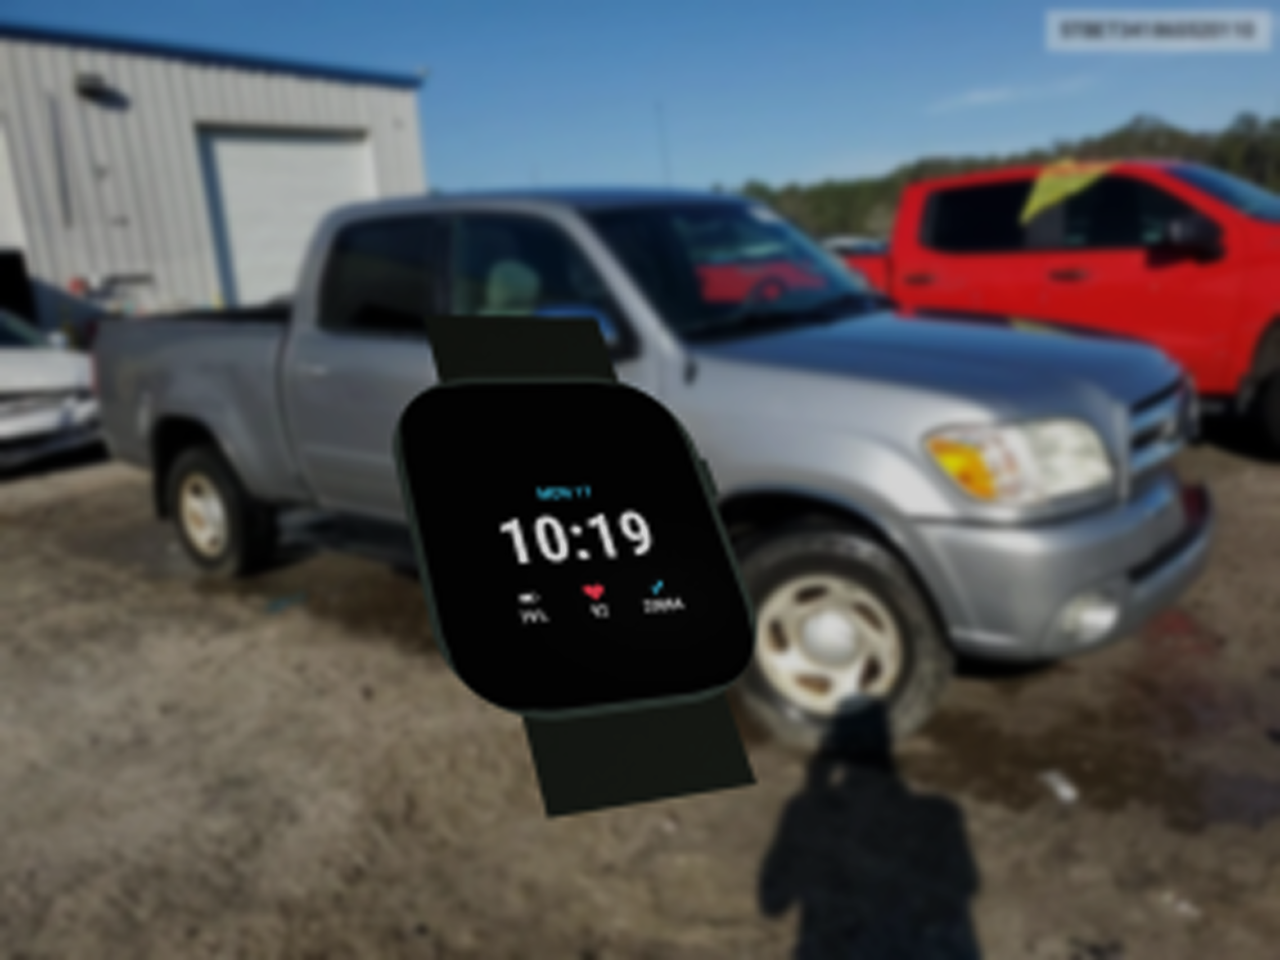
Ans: {"hour": 10, "minute": 19}
